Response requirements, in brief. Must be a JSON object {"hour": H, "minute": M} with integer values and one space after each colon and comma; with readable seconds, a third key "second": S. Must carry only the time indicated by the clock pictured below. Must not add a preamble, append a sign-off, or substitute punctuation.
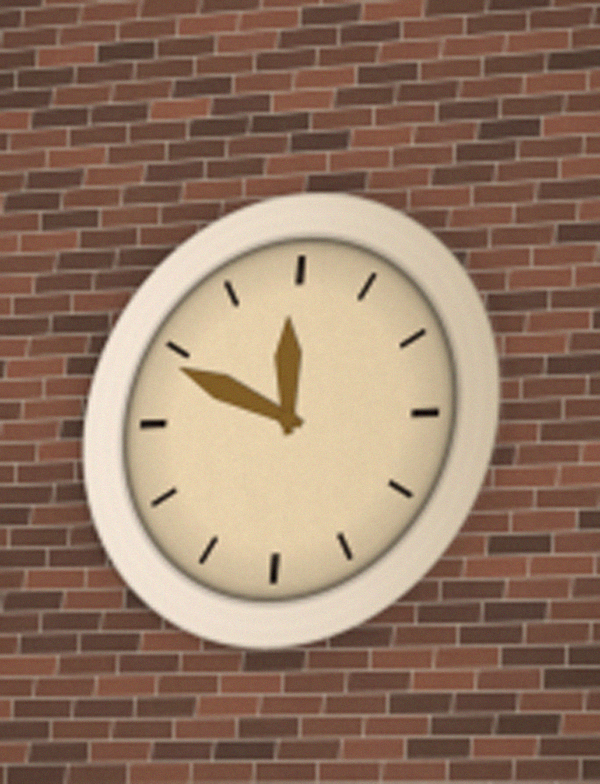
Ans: {"hour": 11, "minute": 49}
